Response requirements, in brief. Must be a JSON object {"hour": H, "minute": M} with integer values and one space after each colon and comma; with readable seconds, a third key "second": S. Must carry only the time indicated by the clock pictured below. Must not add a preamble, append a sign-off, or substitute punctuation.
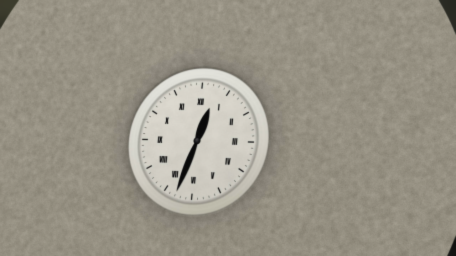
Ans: {"hour": 12, "minute": 33}
